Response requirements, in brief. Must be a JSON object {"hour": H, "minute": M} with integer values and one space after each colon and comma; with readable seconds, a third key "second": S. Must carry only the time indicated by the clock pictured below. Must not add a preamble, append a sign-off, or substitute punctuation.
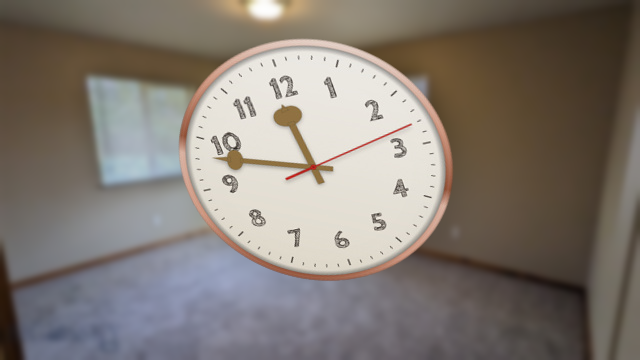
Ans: {"hour": 11, "minute": 48, "second": 13}
